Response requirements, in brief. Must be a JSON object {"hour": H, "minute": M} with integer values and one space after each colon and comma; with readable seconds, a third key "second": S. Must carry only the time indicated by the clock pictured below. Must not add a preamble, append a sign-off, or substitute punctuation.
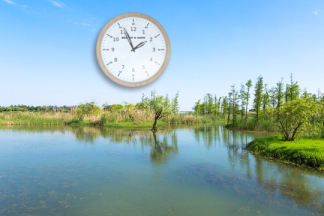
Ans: {"hour": 1, "minute": 56}
